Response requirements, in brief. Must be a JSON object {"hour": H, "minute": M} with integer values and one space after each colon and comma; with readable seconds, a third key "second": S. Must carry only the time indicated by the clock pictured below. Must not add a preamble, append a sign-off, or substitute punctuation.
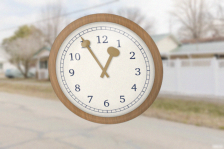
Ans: {"hour": 12, "minute": 55}
